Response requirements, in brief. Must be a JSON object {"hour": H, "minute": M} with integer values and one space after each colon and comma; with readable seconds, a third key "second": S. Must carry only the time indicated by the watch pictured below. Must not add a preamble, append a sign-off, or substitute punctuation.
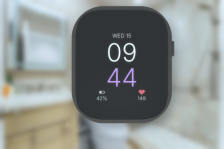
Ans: {"hour": 9, "minute": 44}
